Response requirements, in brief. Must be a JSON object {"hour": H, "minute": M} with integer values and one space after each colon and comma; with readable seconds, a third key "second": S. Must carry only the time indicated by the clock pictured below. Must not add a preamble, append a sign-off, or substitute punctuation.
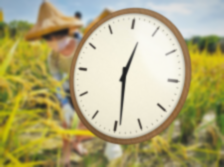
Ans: {"hour": 12, "minute": 29}
